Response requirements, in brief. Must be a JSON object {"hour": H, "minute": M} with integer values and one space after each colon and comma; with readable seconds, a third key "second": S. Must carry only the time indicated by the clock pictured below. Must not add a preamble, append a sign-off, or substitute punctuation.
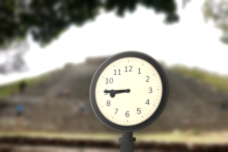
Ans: {"hour": 8, "minute": 45}
